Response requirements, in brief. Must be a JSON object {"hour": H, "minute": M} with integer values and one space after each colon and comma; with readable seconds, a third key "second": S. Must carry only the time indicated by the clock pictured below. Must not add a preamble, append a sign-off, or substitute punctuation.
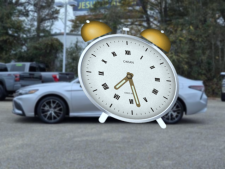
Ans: {"hour": 7, "minute": 28}
